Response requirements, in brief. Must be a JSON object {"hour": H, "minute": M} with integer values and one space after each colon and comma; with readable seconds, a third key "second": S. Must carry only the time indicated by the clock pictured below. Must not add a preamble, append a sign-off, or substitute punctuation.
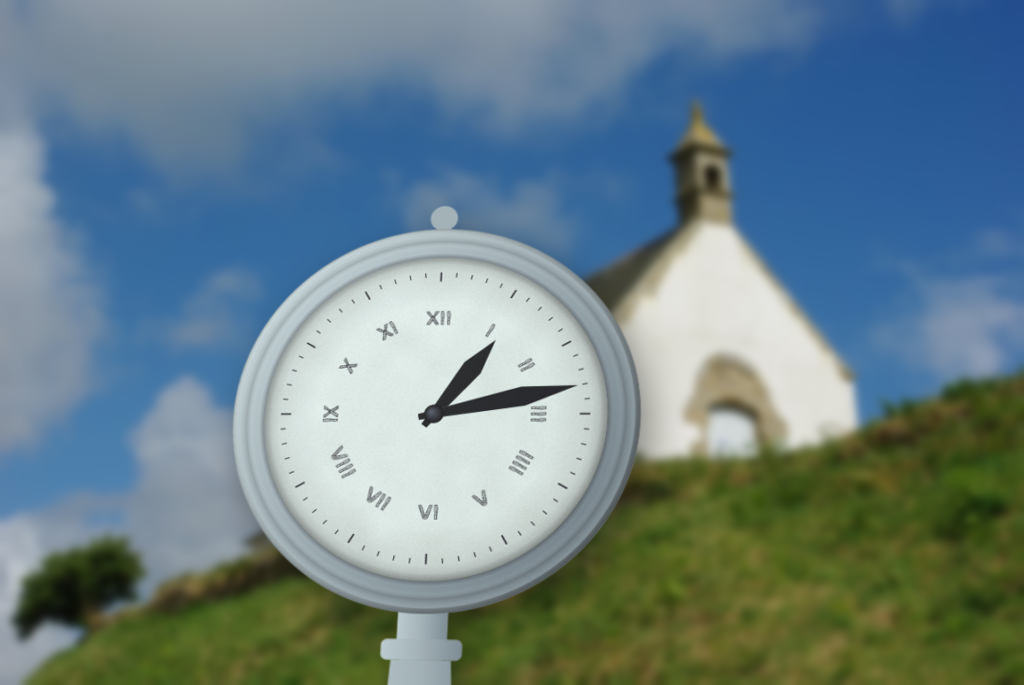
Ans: {"hour": 1, "minute": 13}
